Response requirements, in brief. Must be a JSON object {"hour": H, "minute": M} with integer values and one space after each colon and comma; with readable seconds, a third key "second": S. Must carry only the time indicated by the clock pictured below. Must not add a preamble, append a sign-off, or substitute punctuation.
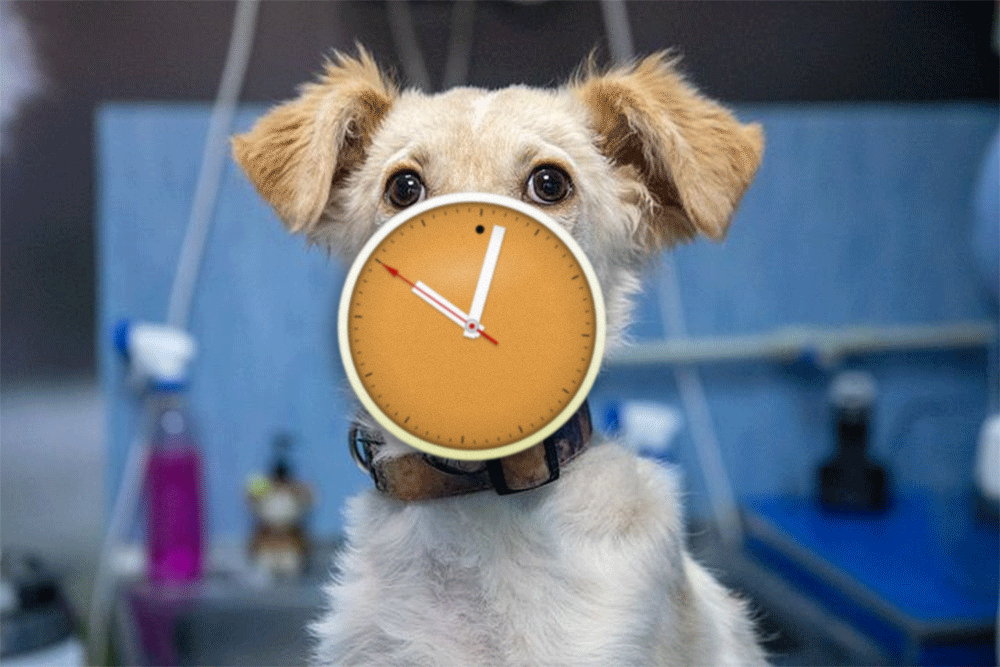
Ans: {"hour": 10, "minute": 1, "second": 50}
